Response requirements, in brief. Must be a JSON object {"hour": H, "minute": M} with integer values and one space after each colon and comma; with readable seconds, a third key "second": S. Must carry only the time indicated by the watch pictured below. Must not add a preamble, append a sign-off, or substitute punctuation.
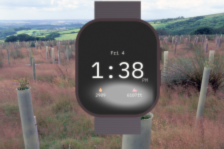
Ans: {"hour": 1, "minute": 38}
